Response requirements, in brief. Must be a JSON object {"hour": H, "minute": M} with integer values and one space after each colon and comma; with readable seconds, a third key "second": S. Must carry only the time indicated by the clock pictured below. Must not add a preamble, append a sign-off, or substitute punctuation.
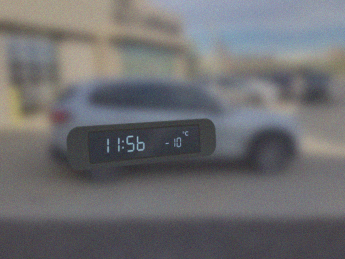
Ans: {"hour": 11, "minute": 56}
